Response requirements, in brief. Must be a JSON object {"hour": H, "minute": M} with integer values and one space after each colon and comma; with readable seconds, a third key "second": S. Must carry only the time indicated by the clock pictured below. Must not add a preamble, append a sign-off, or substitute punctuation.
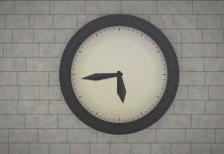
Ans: {"hour": 5, "minute": 44}
